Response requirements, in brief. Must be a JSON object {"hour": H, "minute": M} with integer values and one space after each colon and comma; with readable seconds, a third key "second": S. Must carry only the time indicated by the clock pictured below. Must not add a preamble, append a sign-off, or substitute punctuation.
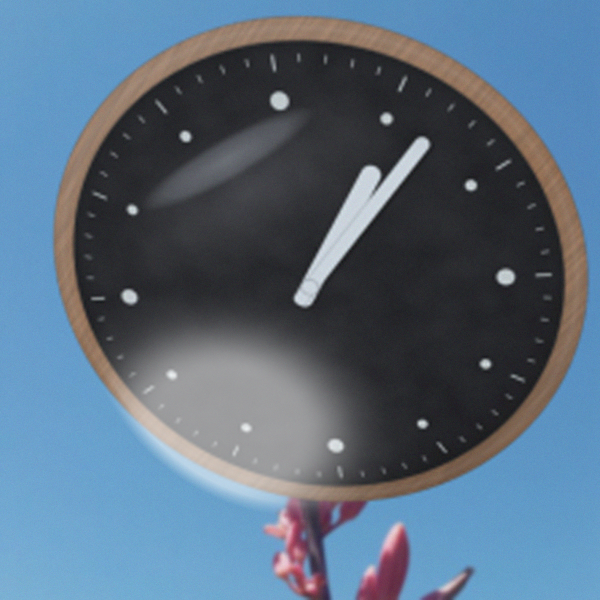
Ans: {"hour": 1, "minute": 7}
